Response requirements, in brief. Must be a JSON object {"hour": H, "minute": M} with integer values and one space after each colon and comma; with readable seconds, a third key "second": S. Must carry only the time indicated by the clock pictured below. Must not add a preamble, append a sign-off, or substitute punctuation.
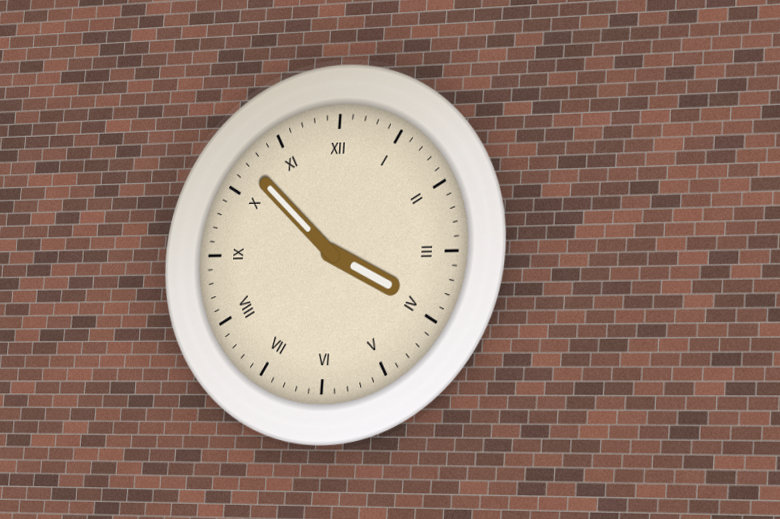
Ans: {"hour": 3, "minute": 52}
